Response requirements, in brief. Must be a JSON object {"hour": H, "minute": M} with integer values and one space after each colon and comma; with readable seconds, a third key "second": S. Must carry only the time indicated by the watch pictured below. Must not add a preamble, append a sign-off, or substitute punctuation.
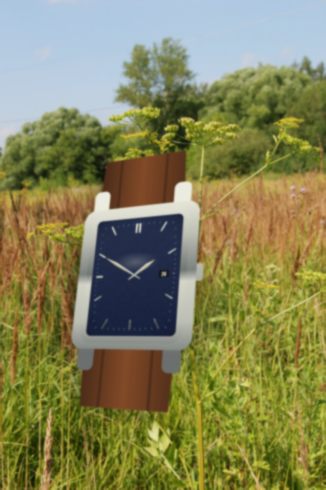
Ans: {"hour": 1, "minute": 50}
